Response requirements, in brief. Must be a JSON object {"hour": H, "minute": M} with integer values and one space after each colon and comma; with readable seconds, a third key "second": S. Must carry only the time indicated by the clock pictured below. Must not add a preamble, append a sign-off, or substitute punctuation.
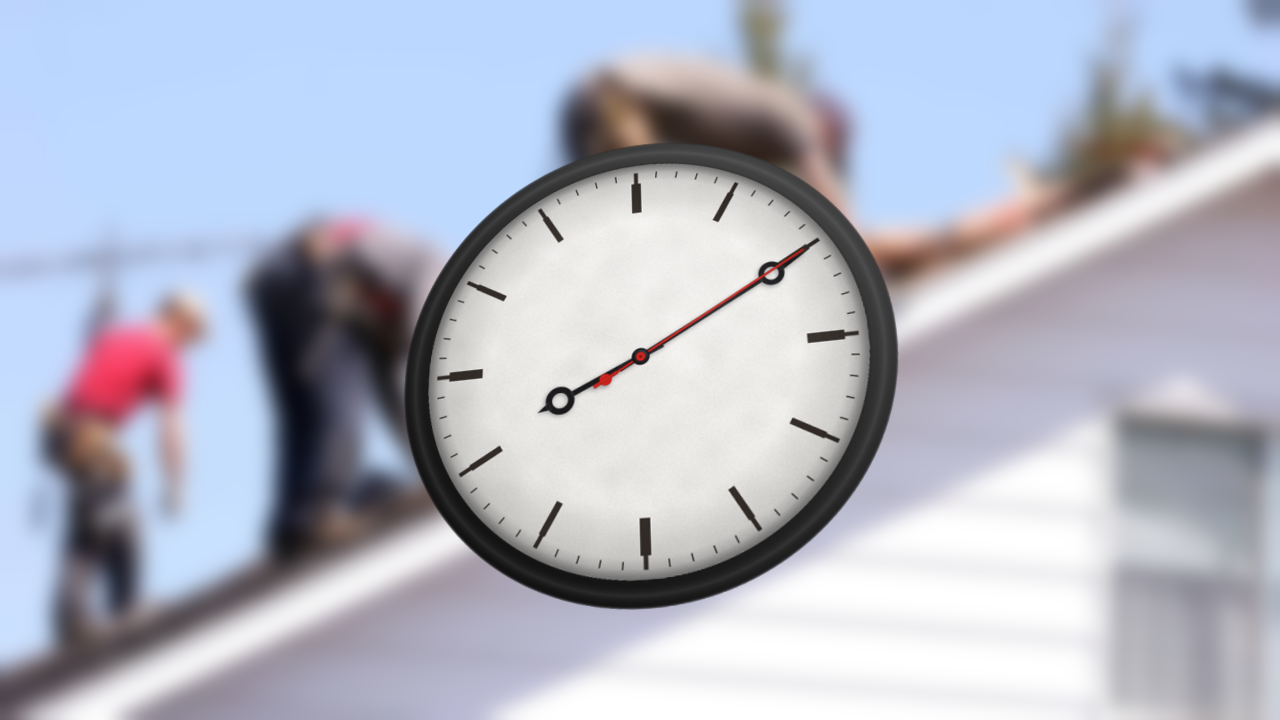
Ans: {"hour": 8, "minute": 10, "second": 10}
